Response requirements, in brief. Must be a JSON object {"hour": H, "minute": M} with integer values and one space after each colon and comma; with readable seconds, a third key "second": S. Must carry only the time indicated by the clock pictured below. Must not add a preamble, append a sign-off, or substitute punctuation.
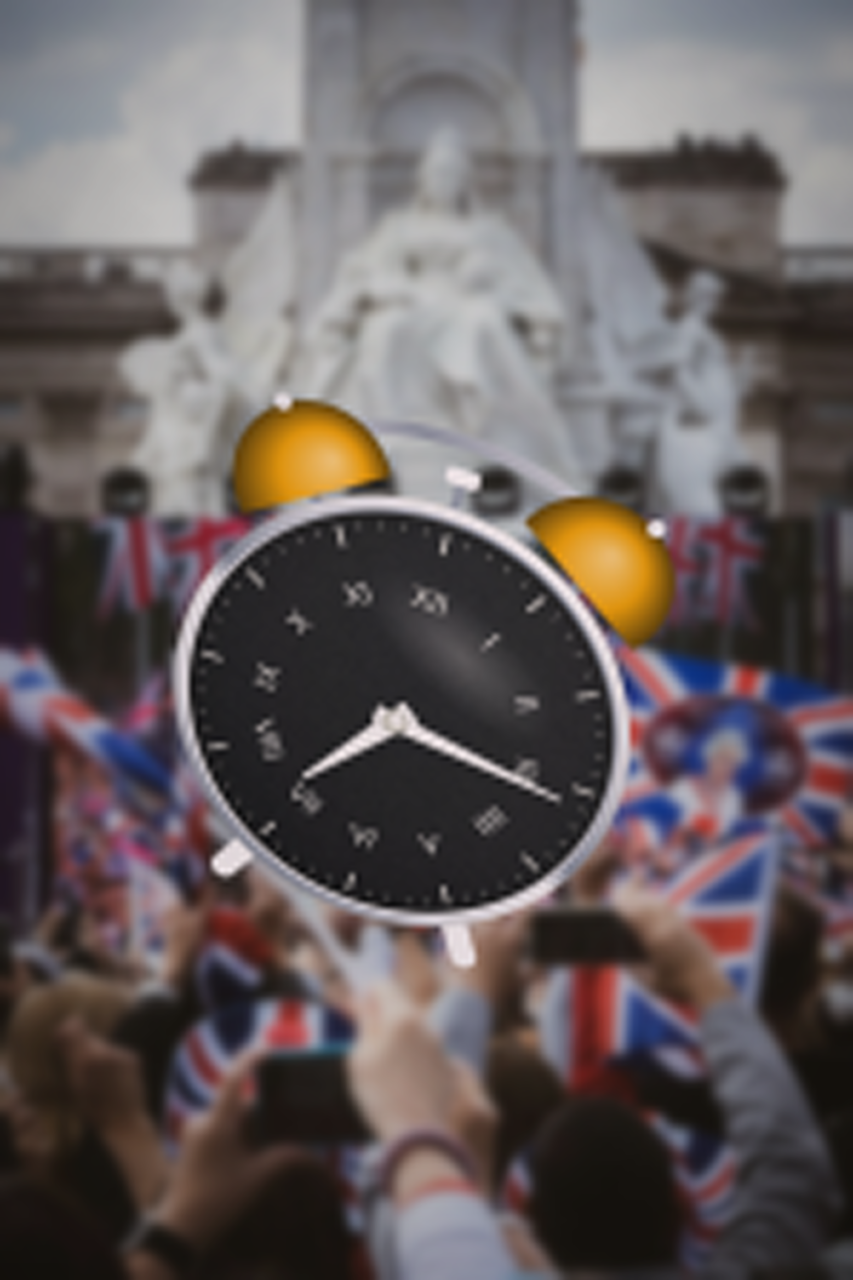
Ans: {"hour": 7, "minute": 16}
